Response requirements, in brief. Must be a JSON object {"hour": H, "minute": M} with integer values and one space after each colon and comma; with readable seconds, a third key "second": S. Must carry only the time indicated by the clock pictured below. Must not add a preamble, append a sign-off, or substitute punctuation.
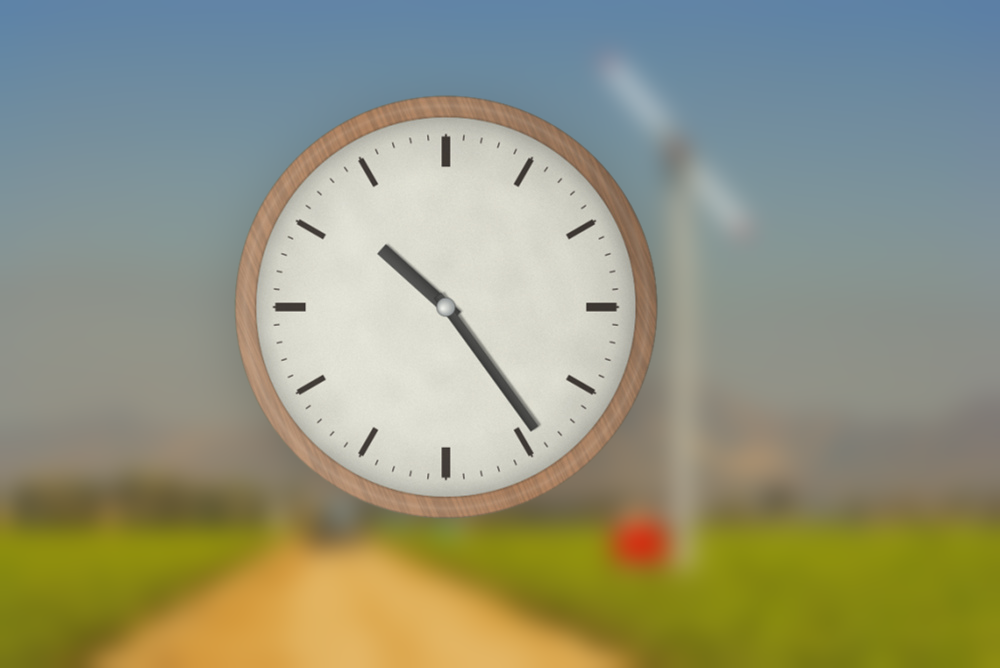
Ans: {"hour": 10, "minute": 24}
